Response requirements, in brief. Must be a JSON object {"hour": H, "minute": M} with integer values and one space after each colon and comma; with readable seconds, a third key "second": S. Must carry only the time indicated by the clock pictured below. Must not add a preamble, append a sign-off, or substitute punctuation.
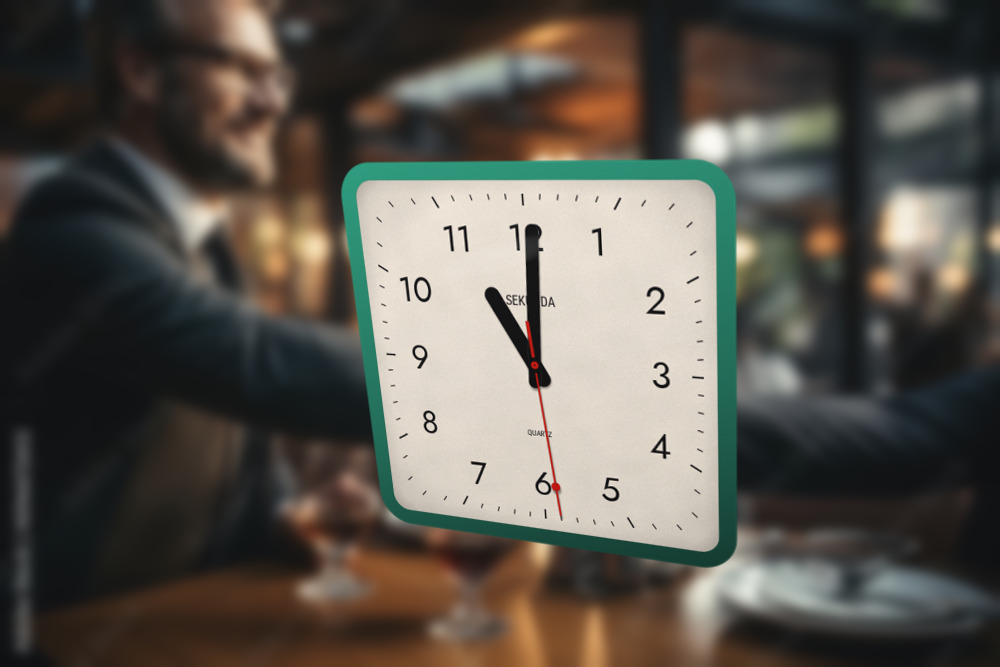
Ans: {"hour": 11, "minute": 0, "second": 29}
